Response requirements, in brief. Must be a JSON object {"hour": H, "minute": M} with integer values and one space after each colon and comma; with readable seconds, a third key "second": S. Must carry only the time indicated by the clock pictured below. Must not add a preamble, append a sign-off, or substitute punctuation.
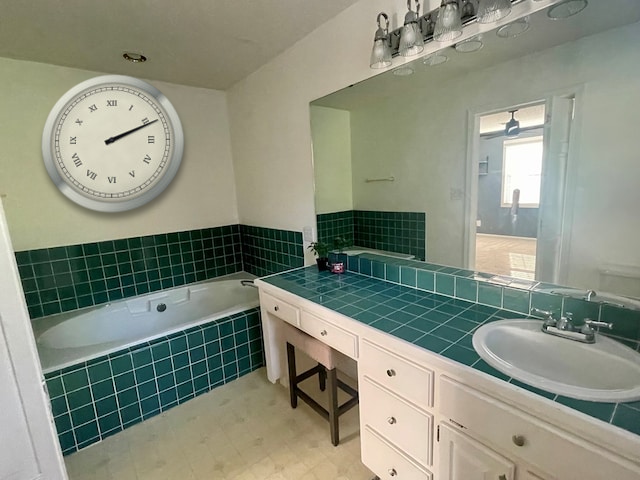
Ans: {"hour": 2, "minute": 11}
